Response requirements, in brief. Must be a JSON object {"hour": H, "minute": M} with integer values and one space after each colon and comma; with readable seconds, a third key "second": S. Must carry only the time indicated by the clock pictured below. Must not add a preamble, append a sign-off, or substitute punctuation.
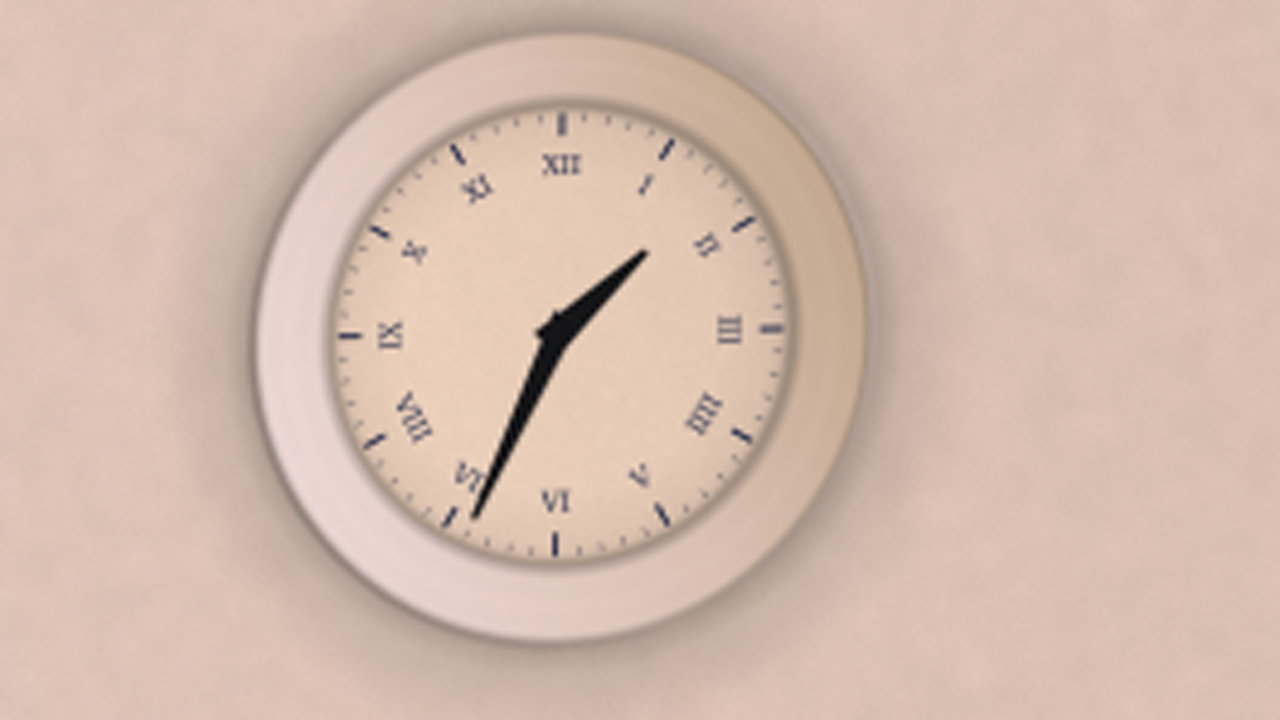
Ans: {"hour": 1, "minute": 34}
